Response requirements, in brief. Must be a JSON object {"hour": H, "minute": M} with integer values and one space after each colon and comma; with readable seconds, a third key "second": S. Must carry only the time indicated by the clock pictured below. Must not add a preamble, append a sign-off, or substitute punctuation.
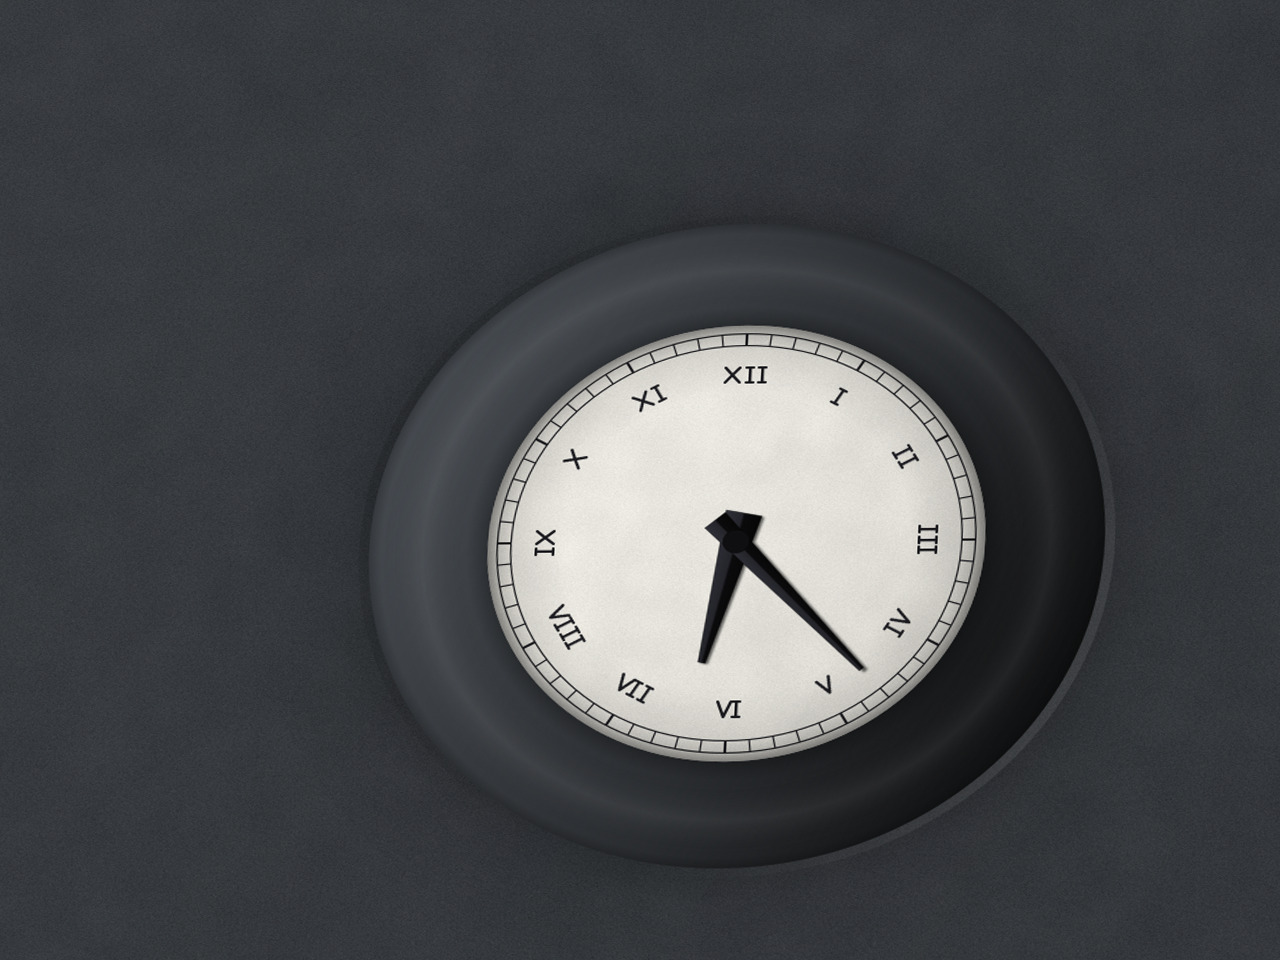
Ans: {"hour": 6, "minute": 23}
